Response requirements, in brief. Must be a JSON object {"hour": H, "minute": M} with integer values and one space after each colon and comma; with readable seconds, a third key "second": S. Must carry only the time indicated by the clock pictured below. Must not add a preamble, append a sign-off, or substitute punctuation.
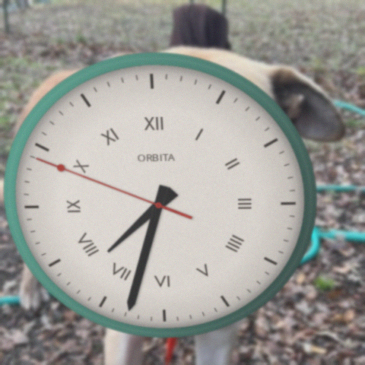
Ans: {"hour": 7, "minute": 32, "second": 49}
